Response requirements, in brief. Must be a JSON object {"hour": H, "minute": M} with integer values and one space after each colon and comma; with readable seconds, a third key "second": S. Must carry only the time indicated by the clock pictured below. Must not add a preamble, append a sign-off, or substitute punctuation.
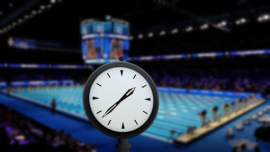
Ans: {"hour": 1, "minute": 38}
